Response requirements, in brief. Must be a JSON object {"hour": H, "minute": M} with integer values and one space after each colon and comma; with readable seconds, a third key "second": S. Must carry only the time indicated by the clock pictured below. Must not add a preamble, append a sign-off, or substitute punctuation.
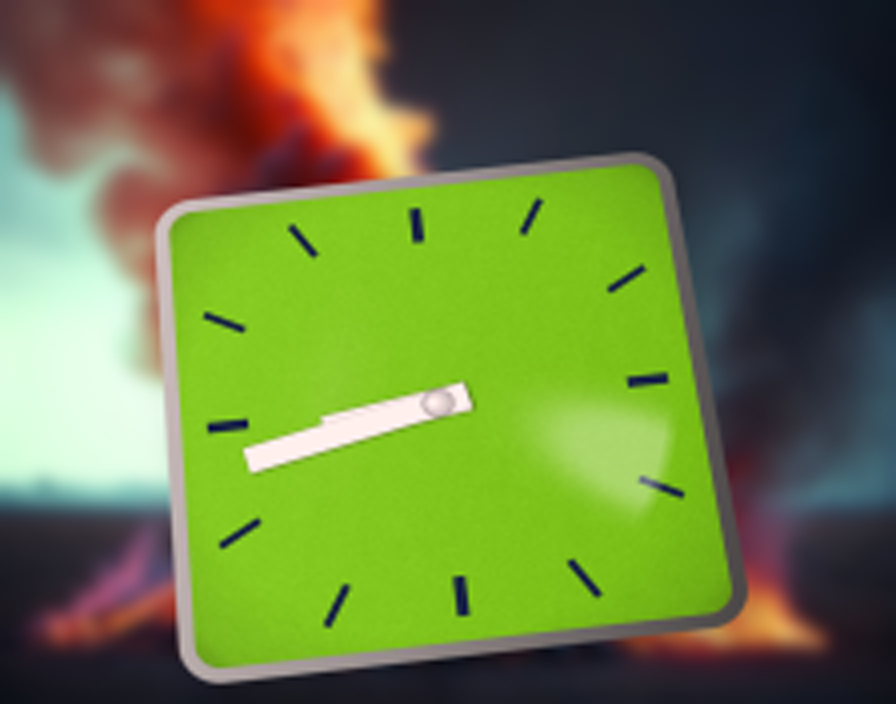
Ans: {"hour": 8, "minute": 43}
